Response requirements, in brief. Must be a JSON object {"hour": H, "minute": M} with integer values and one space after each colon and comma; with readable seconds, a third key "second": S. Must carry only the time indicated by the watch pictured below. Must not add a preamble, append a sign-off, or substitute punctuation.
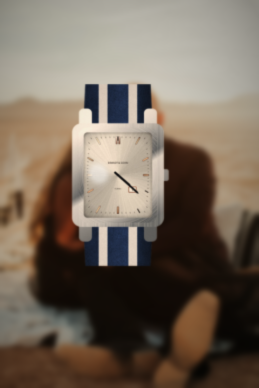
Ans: {"hour": 4, "minute": 22}
